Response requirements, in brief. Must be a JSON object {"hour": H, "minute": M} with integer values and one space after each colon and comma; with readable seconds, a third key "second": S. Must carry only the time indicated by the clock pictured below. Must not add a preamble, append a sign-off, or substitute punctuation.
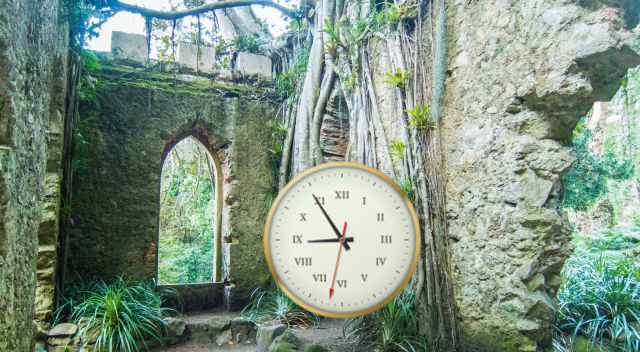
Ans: {"hour": 8, "minute": 54, "second": 32}
